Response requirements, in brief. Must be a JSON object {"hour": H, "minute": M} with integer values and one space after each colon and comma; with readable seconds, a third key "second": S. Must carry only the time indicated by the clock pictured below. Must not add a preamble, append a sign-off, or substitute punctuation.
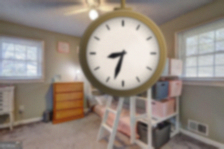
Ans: {"hour": 8, "minute": 33}
